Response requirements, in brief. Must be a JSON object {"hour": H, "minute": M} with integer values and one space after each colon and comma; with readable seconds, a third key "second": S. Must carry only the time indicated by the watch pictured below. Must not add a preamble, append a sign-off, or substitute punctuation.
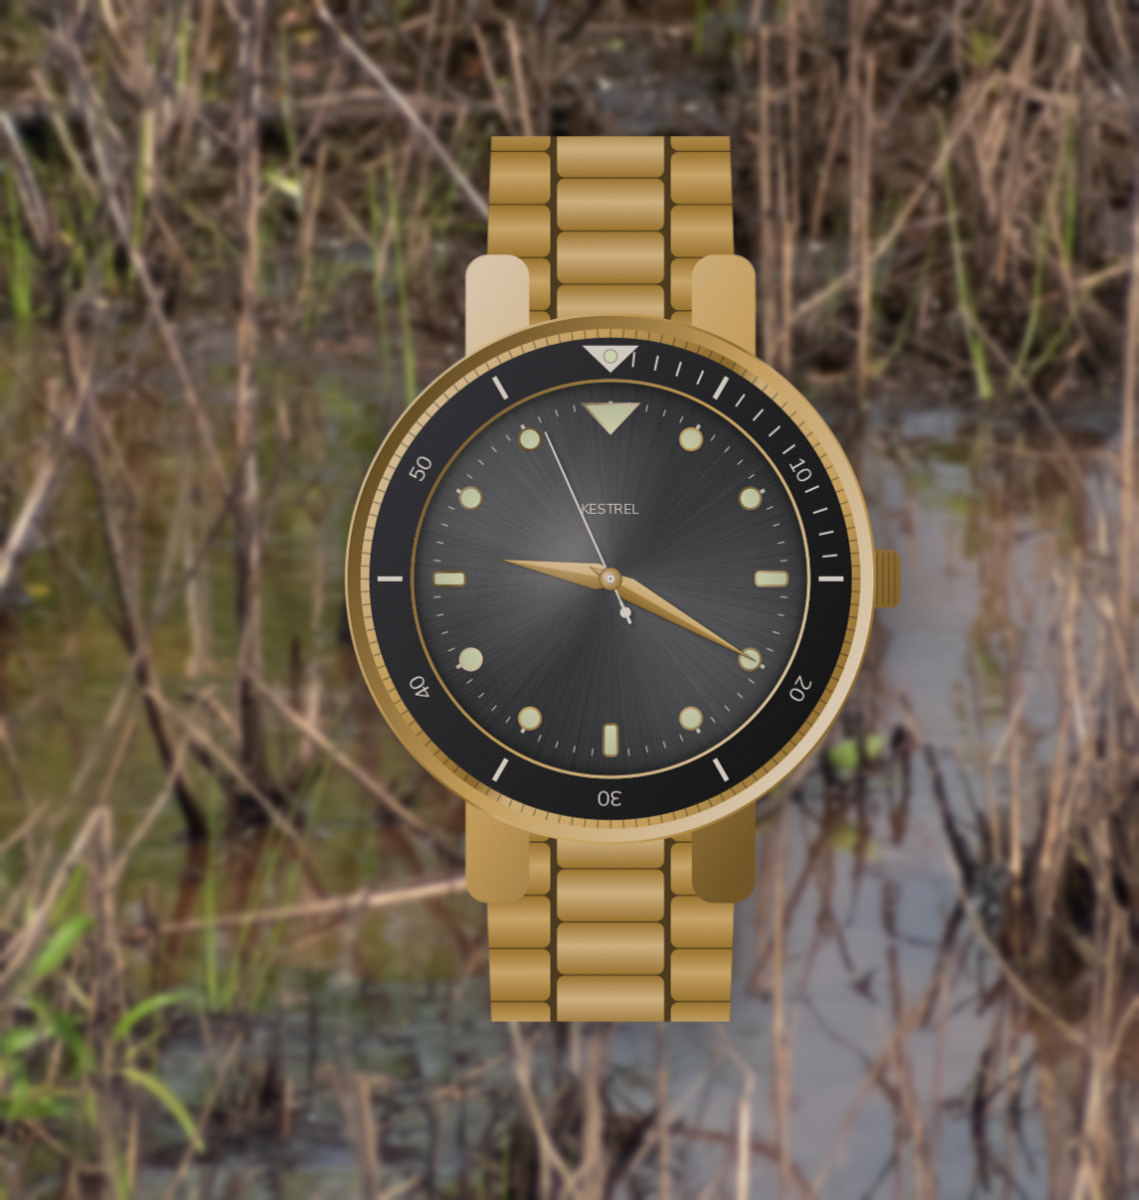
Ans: {"hour": 9, "minute": 19, "second": 56}
